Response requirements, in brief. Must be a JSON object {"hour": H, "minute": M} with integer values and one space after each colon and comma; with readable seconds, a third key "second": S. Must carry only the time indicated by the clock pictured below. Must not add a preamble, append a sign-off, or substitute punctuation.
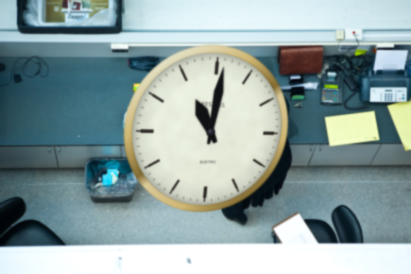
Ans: {"hour": 11, "minute": 1}
